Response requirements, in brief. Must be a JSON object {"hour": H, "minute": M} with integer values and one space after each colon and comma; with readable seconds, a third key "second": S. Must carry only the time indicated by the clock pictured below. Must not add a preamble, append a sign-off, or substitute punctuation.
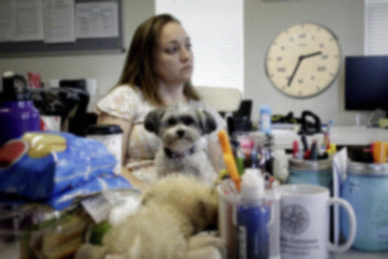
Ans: {"hour": 2, "minute": 34}
